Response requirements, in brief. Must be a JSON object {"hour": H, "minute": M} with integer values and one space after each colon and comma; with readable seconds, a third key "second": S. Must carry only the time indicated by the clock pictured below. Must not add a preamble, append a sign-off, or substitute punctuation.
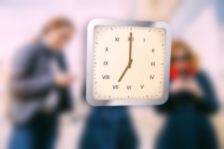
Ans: {"hour": 7, "minute": 0}
